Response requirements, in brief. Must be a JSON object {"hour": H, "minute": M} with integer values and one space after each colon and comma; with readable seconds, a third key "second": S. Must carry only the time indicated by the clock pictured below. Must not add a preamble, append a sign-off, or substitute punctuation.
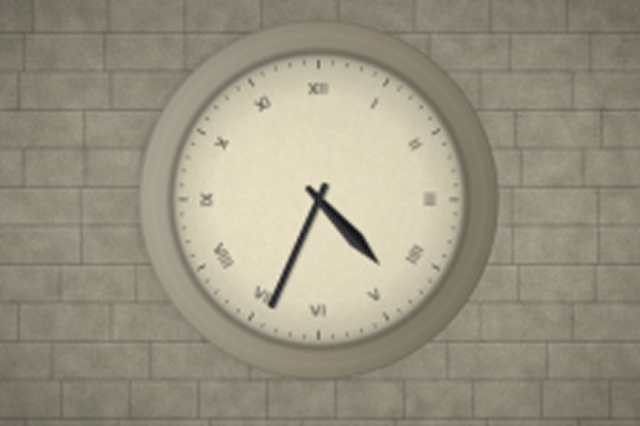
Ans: {"hour": 4, "minute": 34}
